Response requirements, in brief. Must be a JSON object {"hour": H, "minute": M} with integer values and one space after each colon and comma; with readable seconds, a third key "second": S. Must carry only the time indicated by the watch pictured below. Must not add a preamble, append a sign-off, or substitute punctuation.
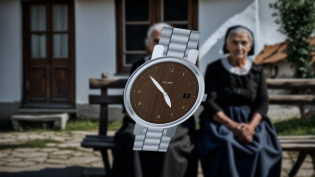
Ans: {"hour": 4, "minute": 52}
